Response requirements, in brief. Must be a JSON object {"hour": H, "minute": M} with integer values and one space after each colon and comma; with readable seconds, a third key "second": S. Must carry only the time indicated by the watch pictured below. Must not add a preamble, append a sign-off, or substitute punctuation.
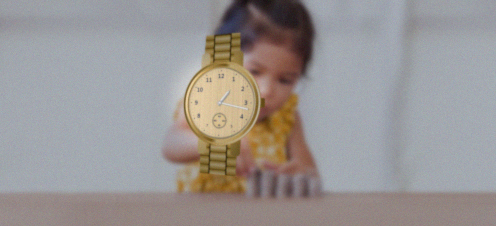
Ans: {"hour": 1, "minute": 17}
